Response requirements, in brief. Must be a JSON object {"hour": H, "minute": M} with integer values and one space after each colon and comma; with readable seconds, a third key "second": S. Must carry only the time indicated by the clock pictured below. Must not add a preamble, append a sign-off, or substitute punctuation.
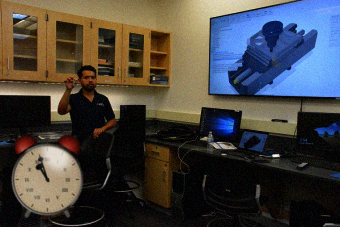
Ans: {"hour": 10, "minute": 57}
